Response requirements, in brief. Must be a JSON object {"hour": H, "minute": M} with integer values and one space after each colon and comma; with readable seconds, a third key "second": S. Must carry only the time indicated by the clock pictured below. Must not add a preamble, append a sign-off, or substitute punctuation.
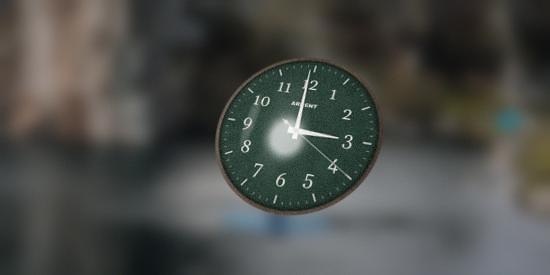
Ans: {"hour": 2, "minute": 59, "second": 20}
